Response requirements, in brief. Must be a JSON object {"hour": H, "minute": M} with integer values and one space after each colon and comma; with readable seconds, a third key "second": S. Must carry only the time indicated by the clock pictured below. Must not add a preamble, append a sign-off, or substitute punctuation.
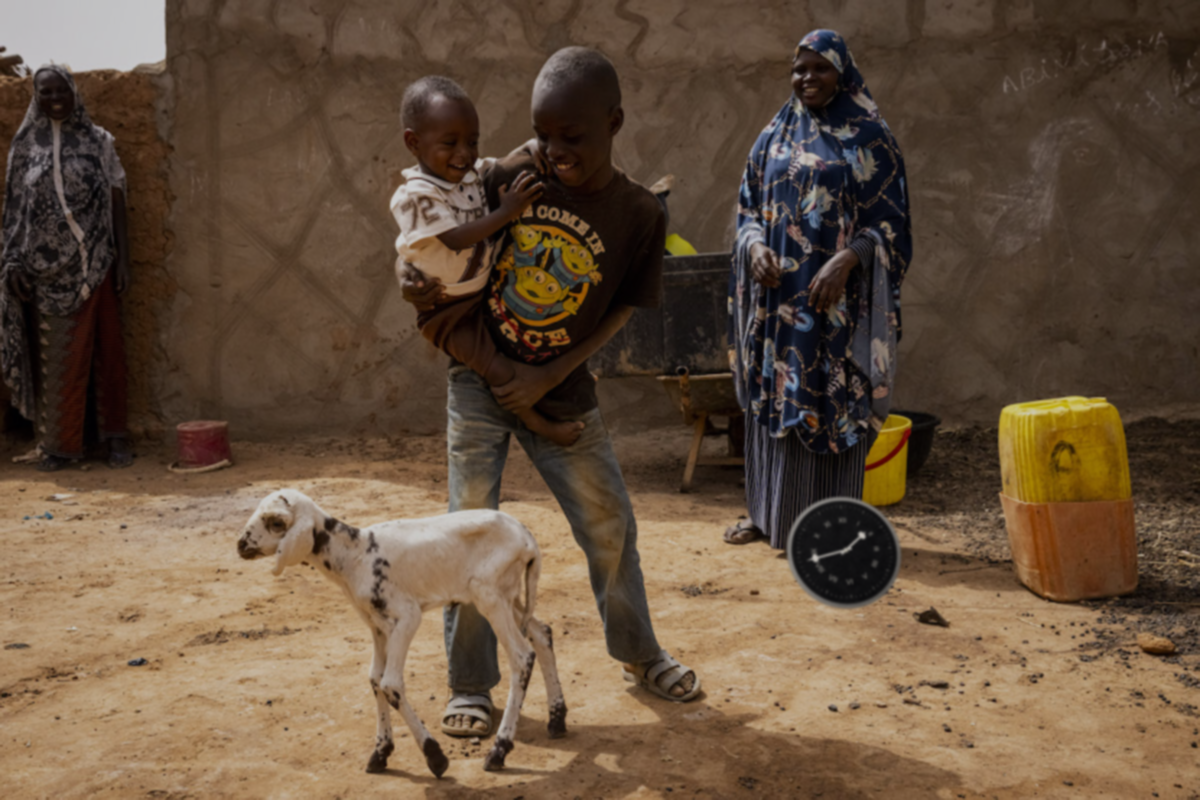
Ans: {"hour": 1, "minute": 43}
